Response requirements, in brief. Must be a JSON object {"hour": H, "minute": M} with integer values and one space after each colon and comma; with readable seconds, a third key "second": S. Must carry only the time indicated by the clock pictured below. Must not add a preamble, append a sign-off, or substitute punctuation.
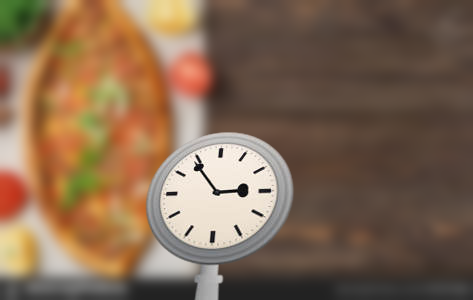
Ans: {"hour": 2, "minute": 54}
